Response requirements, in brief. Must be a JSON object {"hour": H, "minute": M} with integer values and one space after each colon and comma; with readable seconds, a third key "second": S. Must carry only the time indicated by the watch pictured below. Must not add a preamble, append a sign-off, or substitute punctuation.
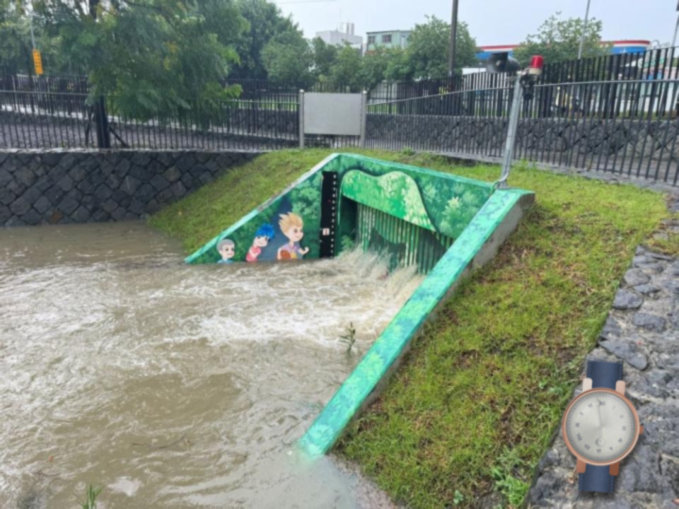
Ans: {"hour": 5, "minute": 58}
